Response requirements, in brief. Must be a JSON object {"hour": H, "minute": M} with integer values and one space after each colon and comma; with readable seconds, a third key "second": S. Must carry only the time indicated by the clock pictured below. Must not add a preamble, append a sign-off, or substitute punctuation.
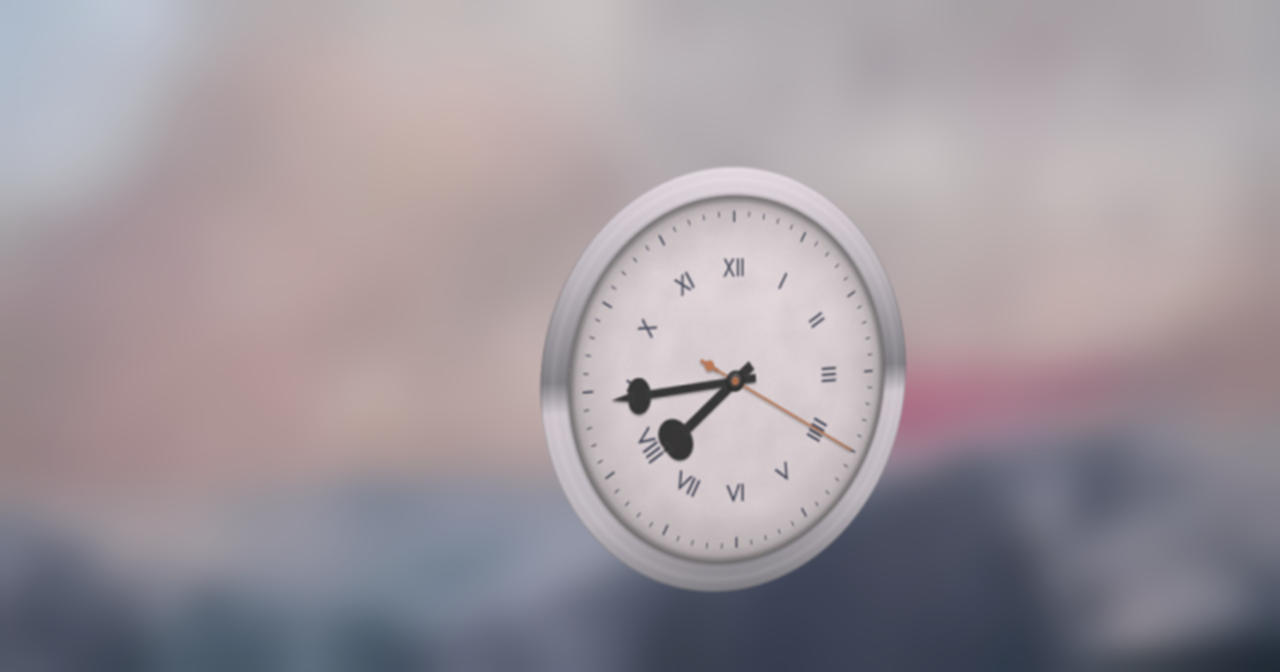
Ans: {"hour": 7, "minute": 44, "second": 20}
